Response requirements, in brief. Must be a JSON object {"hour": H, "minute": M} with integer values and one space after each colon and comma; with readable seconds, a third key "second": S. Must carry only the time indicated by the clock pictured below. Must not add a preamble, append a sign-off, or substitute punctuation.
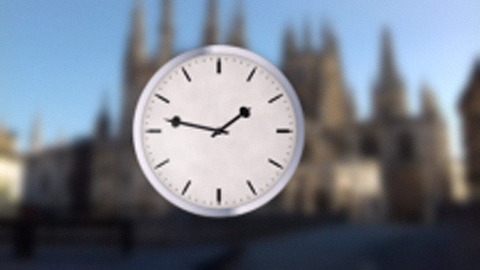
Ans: {"hour": 1, "minute": 47}
